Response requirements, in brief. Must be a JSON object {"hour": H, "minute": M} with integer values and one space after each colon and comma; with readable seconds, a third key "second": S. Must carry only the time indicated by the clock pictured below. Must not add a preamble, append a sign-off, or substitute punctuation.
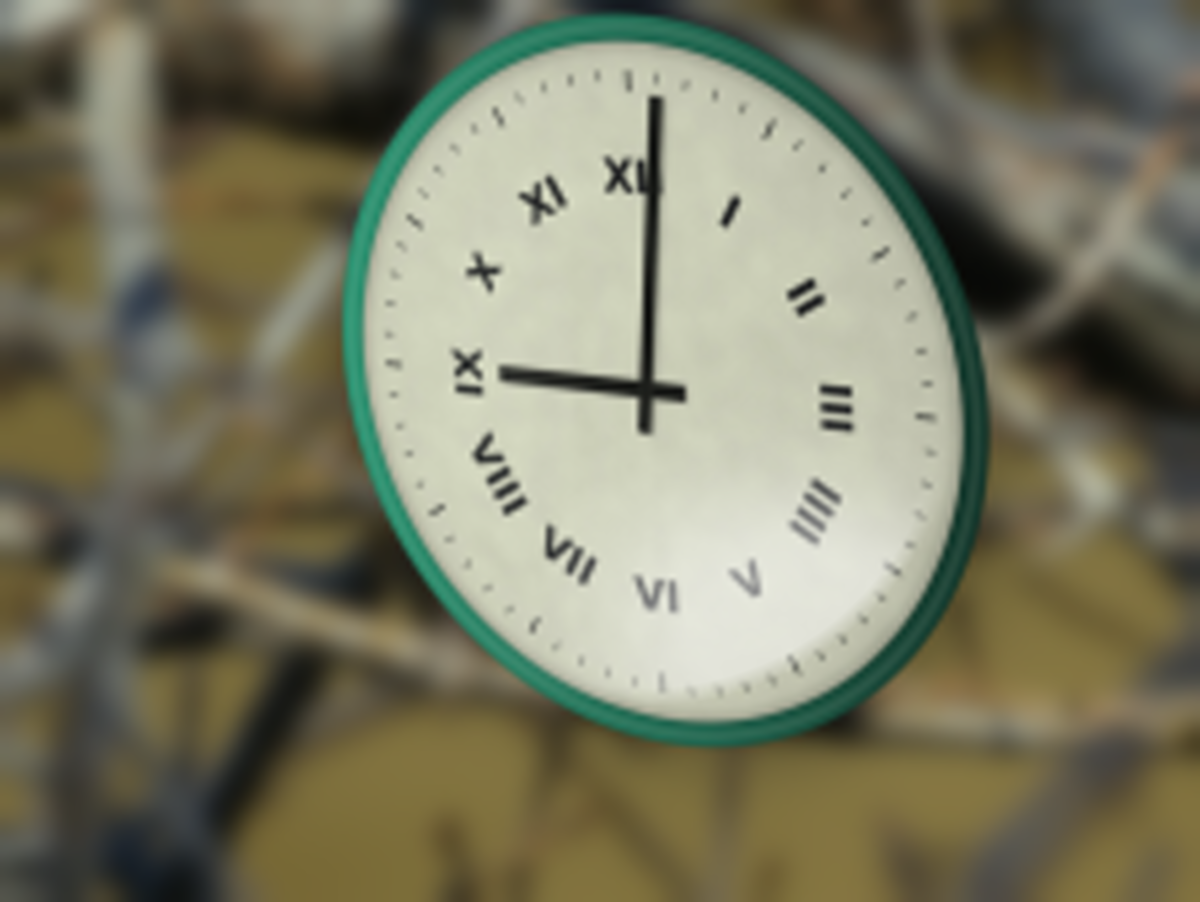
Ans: {"hour": 9, "minute": 1}
